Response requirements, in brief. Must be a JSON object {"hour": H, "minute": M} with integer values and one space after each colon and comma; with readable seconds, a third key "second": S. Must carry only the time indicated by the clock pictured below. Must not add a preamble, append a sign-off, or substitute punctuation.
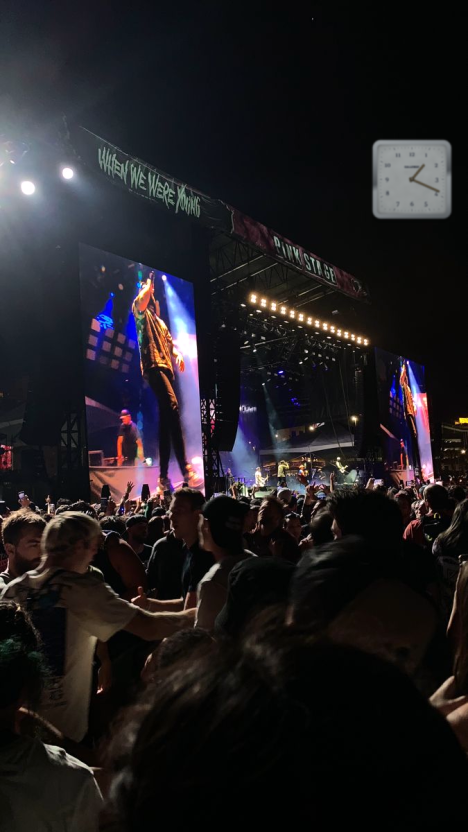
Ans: {"hour": 1, "minute": 19}
